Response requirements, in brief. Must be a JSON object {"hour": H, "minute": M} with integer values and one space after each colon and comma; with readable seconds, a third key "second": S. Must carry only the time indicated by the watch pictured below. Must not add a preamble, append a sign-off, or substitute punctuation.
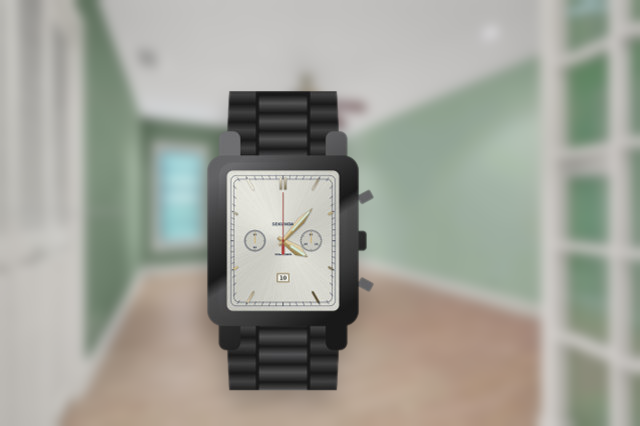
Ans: {"hour": 4, "minute": 7}
